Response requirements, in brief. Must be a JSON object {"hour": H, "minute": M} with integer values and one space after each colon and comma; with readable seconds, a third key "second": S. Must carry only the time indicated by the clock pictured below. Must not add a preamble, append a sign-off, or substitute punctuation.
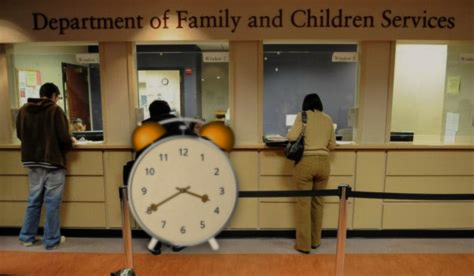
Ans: {"hour": 3, "minute": 40}
